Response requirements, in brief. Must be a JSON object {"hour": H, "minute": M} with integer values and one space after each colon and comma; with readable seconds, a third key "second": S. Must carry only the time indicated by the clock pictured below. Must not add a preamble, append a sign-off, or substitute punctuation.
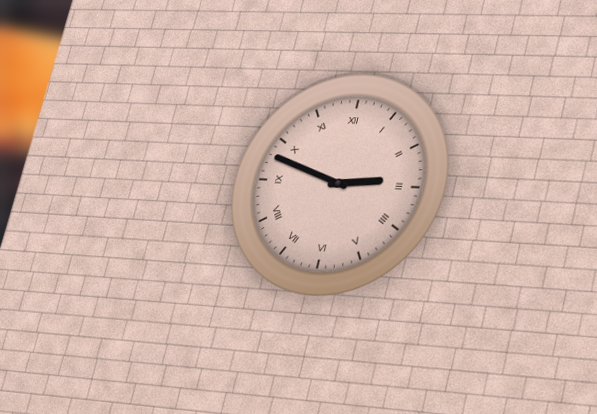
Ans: {"hour": 2, "minute": 48}
